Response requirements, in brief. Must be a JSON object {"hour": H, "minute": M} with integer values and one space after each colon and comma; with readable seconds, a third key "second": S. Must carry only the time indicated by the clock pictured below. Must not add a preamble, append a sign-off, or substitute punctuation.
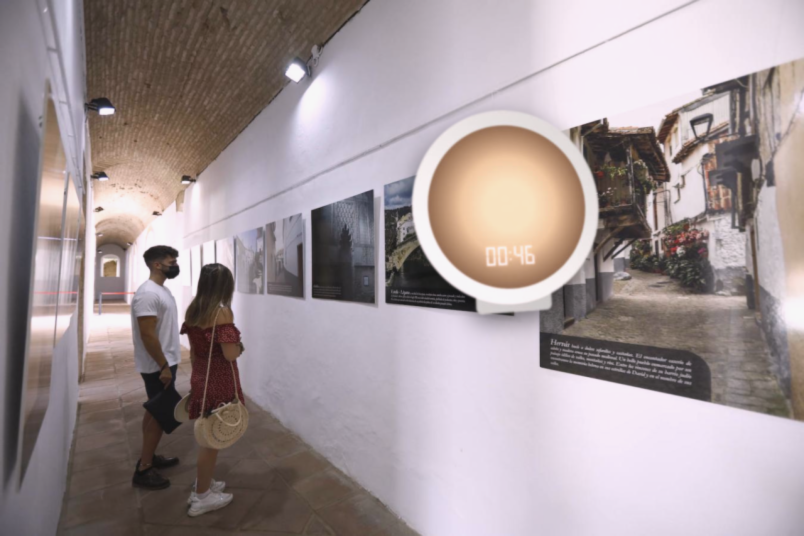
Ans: {"hour": 0, "minute": 46}
